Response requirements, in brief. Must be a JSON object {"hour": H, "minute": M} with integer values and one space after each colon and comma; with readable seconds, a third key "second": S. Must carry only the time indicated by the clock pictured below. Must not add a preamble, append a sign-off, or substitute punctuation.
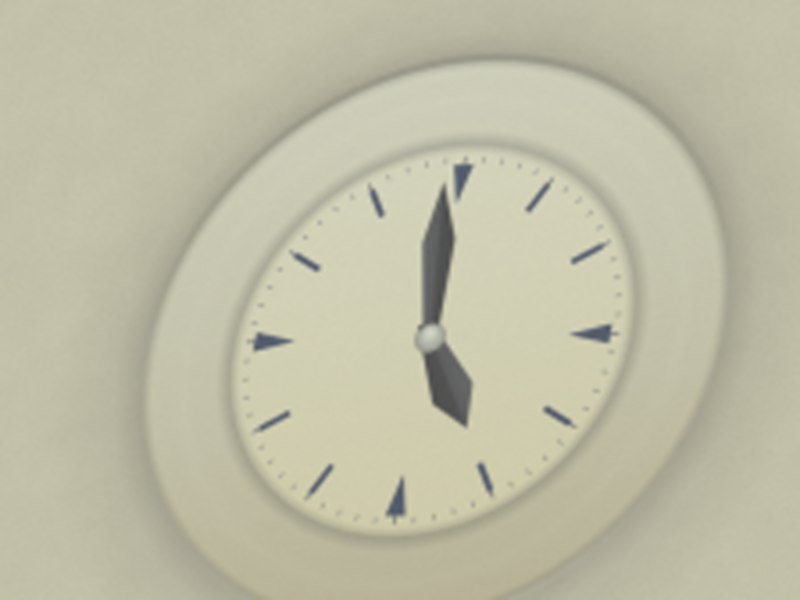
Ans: {"hour": 4, "minute": 59}
